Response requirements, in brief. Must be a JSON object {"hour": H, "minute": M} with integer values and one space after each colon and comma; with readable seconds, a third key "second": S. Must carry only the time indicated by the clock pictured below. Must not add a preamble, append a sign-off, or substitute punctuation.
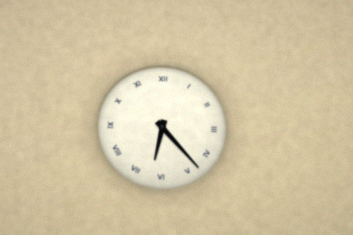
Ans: {"hour": 6, "minute": 23}
